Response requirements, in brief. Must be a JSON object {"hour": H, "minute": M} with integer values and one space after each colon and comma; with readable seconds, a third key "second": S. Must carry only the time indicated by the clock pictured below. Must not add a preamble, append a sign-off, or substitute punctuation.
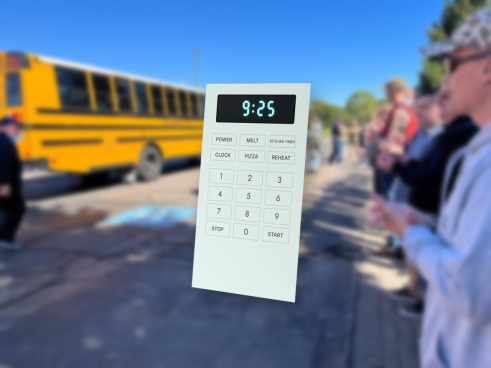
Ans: {"hour": 9, "minute": 25}
